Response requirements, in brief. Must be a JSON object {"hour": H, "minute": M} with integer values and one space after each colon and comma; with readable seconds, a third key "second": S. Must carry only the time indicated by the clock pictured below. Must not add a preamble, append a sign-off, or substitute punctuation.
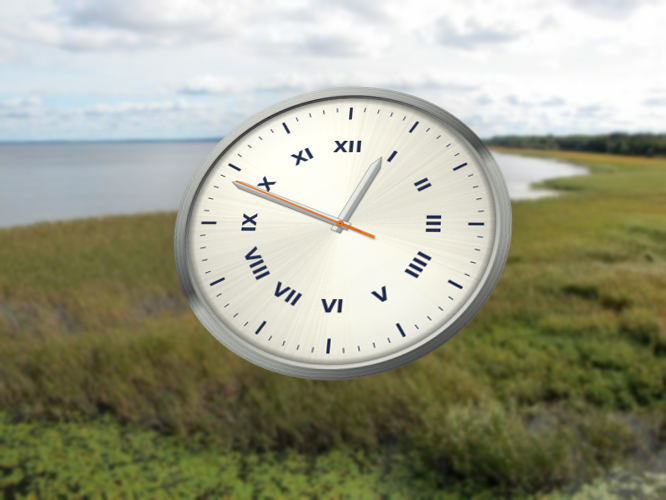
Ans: {"hour": 12, "minute": 48, "second": 49}
